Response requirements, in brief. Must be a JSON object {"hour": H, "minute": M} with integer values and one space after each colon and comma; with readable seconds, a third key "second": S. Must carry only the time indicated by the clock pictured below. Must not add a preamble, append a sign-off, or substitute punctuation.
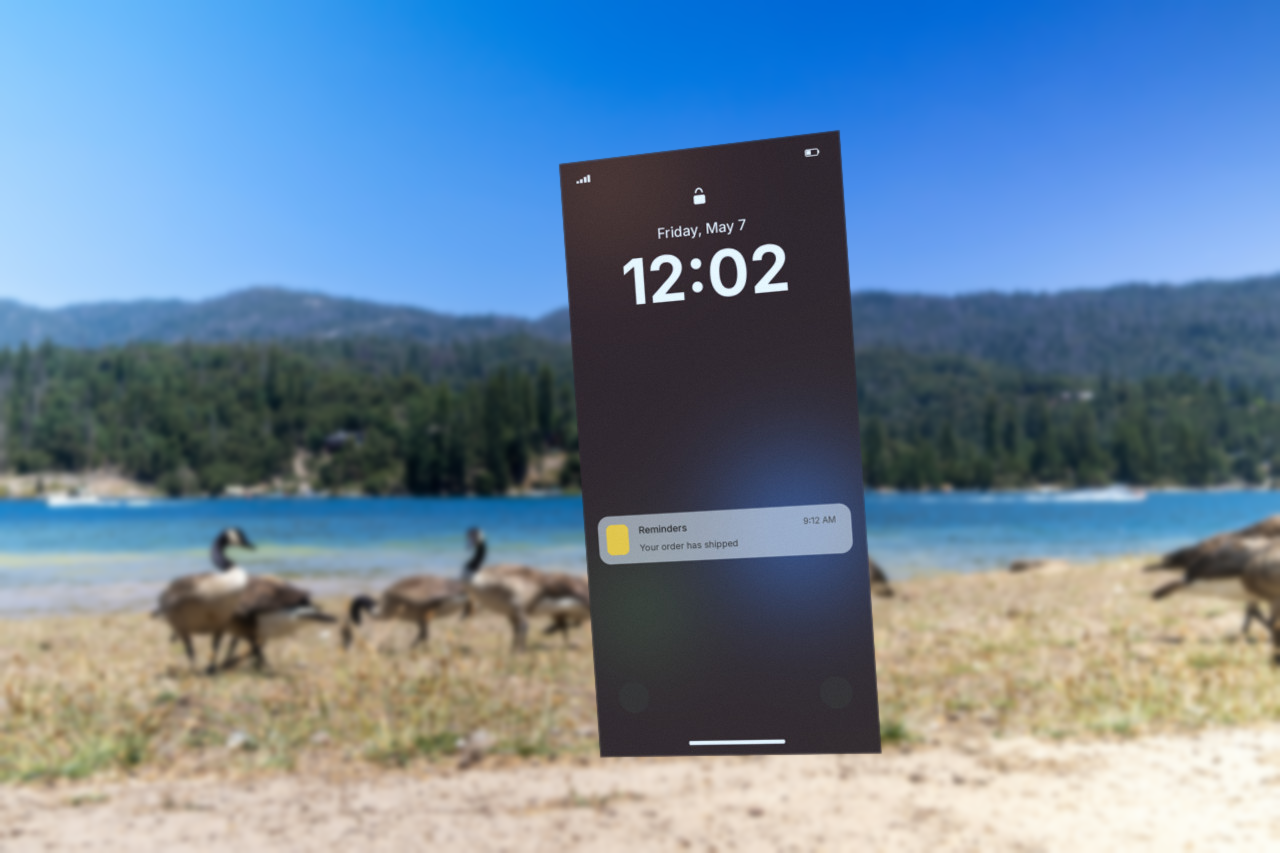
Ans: {"hour": 12, "minute": 2}
